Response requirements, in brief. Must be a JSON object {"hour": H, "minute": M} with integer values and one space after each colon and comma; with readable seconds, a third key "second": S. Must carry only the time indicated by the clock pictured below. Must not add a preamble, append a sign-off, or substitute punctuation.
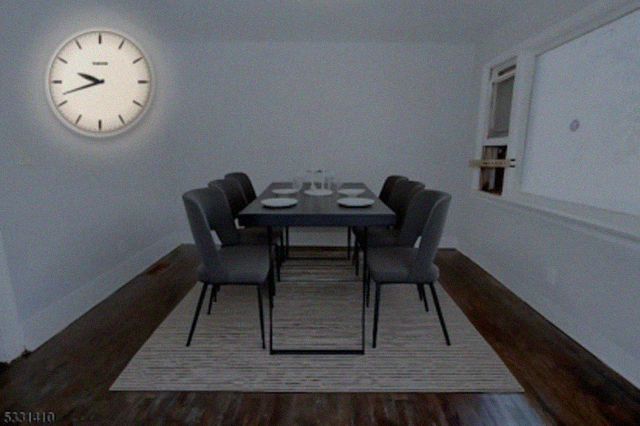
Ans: {"hour": 9, "minute": 42}
